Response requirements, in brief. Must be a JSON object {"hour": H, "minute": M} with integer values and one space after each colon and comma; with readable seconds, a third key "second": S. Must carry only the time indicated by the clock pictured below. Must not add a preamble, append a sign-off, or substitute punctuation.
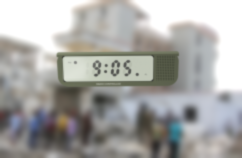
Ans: {"hour": 9, "minute": 5}
